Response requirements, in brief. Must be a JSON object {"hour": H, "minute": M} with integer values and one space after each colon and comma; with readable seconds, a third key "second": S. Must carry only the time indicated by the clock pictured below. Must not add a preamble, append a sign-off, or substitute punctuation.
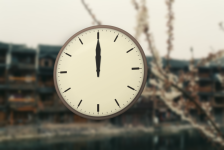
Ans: {"hour": 12, "minute": 0}
